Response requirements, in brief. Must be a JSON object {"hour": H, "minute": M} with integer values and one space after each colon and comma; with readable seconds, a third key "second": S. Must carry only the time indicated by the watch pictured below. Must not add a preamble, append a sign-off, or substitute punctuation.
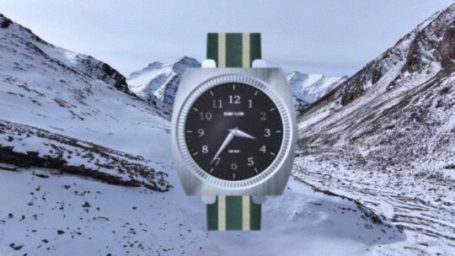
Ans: {"hour": 3, "minute": 36}
